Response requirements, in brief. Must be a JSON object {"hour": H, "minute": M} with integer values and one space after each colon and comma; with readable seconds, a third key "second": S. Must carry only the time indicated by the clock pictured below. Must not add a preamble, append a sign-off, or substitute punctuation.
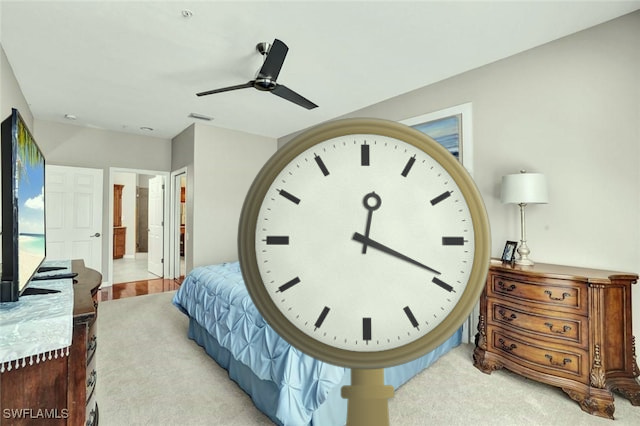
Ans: {"hour": 12, "minute": 19}
